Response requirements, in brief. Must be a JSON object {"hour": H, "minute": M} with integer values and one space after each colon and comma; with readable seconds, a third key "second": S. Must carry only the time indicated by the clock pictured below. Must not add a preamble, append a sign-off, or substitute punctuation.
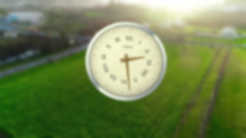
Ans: {"hour": 2, "minute": 28}
